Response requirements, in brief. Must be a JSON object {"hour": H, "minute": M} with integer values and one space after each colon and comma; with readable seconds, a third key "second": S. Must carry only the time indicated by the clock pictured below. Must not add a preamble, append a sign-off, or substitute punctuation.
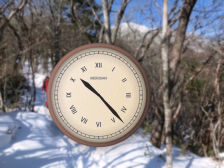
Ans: {"hour": 10, "minute": 23}
